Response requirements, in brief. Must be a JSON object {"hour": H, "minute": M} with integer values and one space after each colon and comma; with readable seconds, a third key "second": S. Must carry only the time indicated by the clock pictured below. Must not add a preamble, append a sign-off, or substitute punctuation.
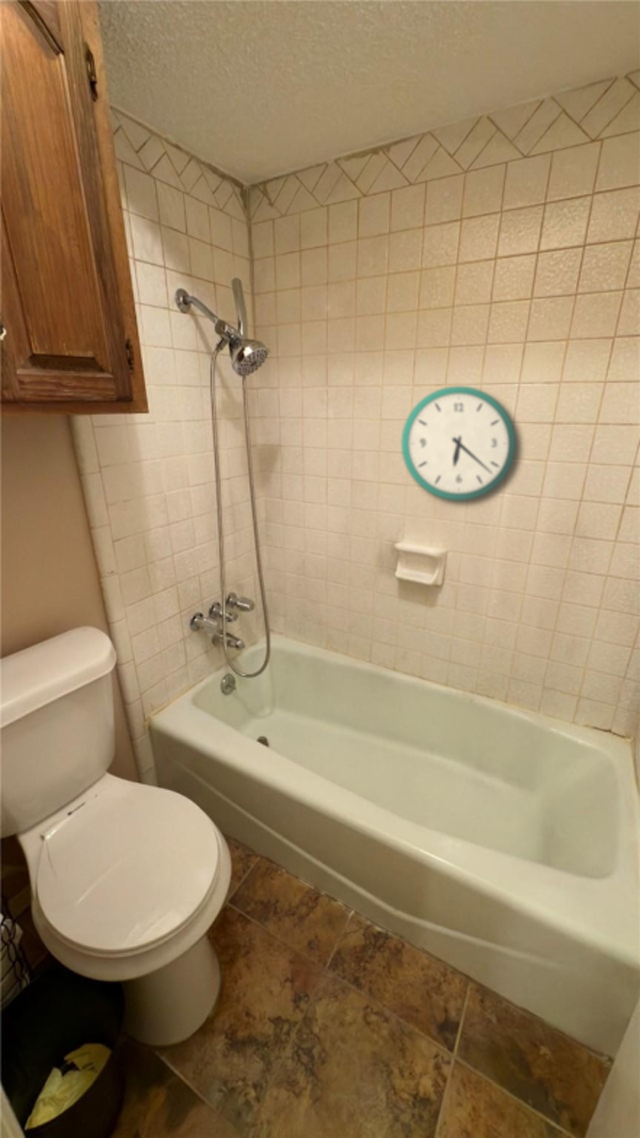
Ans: {"hour": 6, "minute": 22}
